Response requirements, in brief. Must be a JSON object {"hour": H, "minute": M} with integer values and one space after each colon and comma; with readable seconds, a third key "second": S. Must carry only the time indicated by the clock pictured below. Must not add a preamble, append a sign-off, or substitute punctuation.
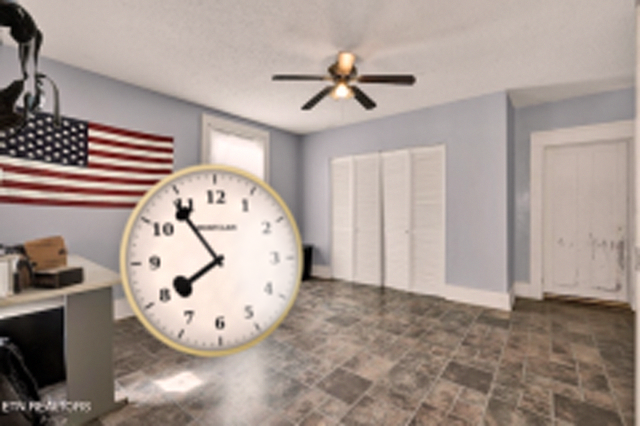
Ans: {"hour": 7, "minute": 54}
